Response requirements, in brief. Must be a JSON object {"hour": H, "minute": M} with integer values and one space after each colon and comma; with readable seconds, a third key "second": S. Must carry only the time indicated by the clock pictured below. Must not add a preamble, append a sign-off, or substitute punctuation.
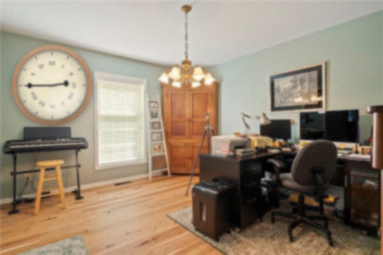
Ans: {"hour": 2, "minute": 45}
